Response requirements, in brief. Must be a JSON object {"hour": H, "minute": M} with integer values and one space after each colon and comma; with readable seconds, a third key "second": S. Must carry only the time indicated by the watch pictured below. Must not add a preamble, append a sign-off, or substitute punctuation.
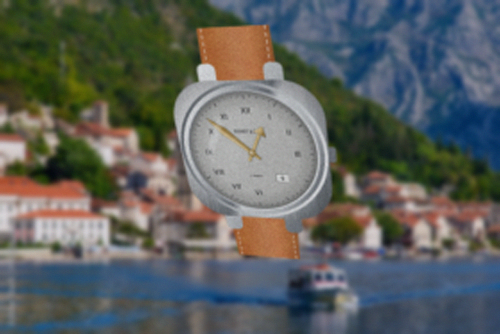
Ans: {"hour": 12, "minute": 52}
